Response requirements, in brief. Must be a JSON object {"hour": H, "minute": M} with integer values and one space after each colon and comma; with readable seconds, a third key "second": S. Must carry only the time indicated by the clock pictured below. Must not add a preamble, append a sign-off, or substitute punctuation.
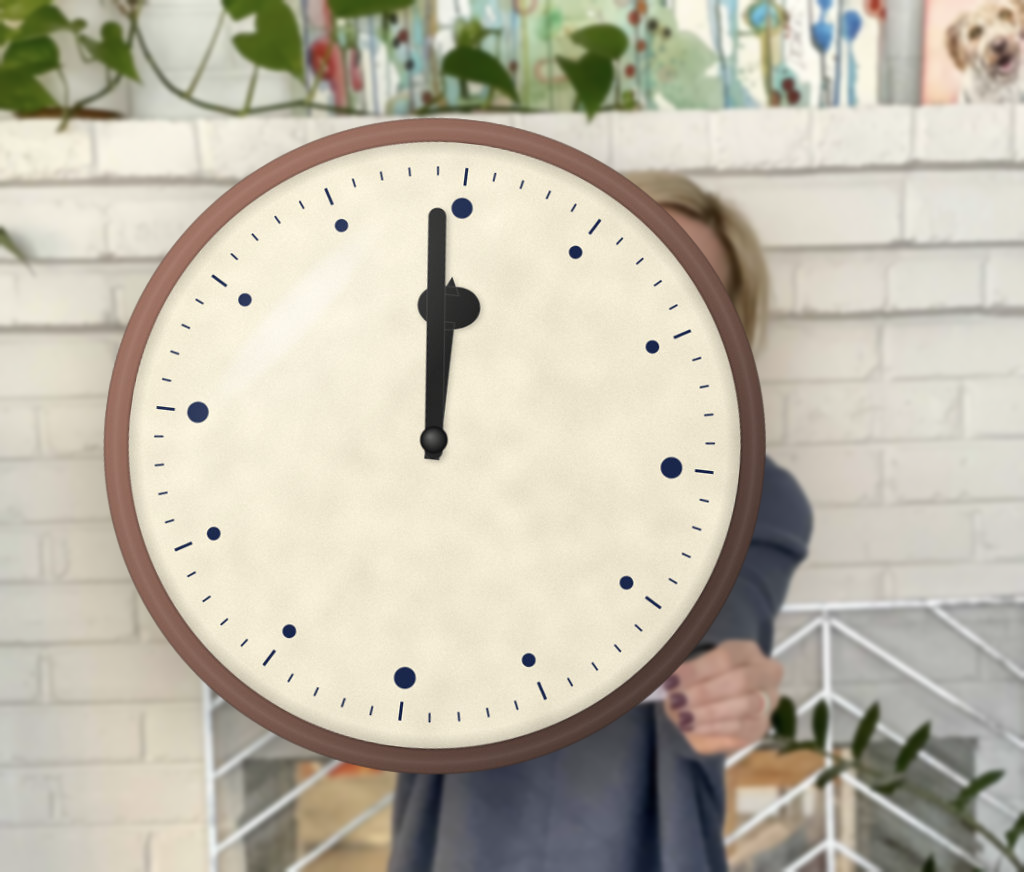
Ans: {"hour": 11, "minute": 59}
